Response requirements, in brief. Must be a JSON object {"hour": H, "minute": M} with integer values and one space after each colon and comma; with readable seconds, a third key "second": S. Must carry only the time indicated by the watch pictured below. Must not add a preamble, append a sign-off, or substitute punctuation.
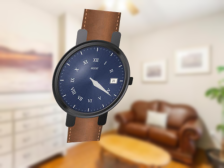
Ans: {"hour": 4, "minute": 21}
